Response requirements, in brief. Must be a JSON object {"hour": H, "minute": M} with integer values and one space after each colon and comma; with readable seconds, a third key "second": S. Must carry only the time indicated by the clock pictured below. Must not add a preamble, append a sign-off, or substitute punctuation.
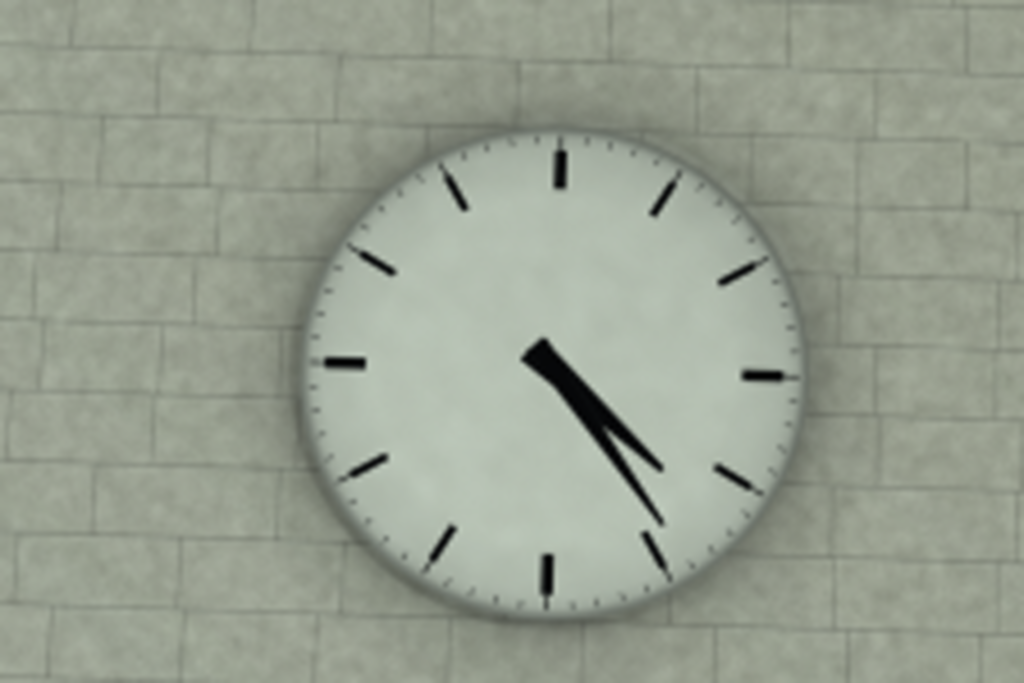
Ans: {"hour": 4, "minute": 24}
